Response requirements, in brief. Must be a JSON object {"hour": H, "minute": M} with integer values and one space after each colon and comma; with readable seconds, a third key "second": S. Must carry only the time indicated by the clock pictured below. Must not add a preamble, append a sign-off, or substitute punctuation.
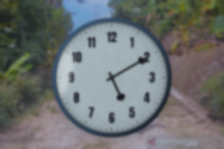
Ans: {"hour": 5, "minute": 10}
